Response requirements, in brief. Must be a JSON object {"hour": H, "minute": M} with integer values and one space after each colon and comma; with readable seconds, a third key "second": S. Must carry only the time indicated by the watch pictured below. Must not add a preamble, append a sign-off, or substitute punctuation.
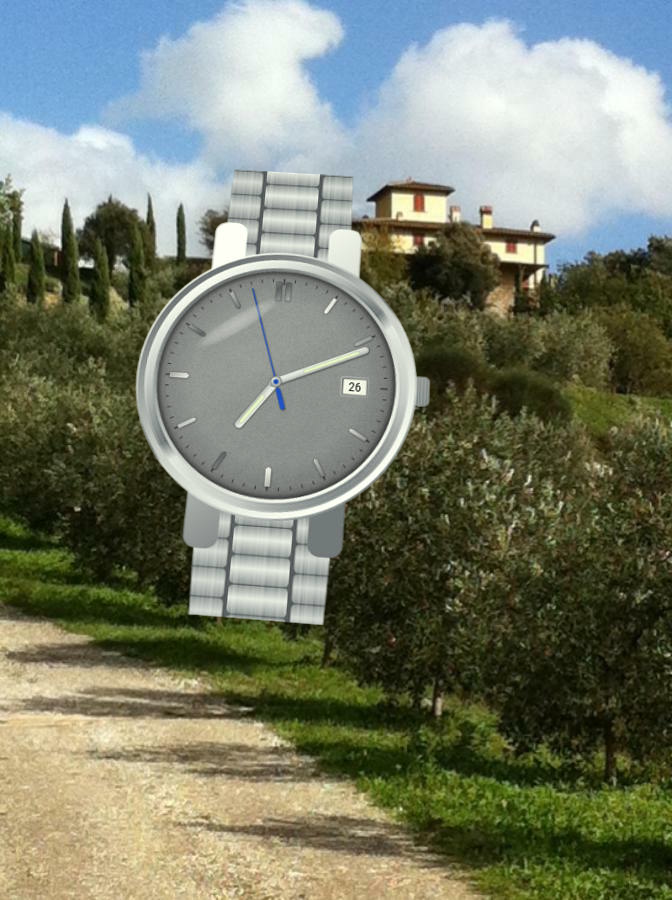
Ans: {"hour": 7, "minute": 10, "second": 57}
